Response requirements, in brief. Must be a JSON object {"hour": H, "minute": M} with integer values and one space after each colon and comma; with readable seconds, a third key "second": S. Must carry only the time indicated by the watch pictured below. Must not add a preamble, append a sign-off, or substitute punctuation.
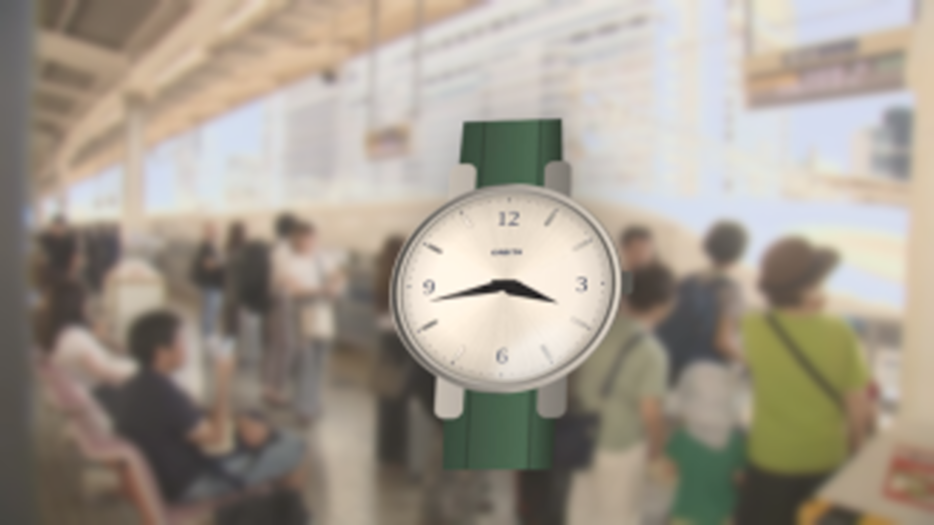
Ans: {"hour": 3, "minute": 43}
